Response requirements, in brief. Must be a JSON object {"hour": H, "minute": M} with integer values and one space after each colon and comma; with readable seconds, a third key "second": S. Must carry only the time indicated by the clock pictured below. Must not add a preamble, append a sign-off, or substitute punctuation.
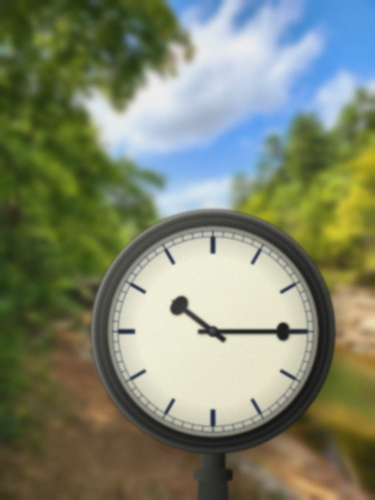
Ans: {"hour": 10, "minute": 15}
